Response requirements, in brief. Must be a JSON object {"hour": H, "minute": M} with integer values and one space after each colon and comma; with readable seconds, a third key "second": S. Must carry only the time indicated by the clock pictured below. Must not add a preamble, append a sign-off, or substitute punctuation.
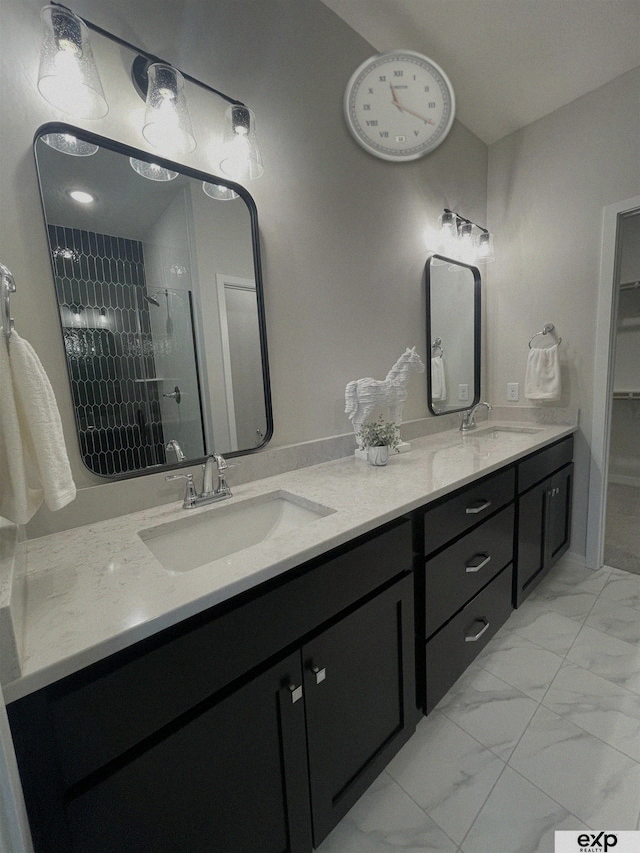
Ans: {"hour": 11, "minute": 20}
